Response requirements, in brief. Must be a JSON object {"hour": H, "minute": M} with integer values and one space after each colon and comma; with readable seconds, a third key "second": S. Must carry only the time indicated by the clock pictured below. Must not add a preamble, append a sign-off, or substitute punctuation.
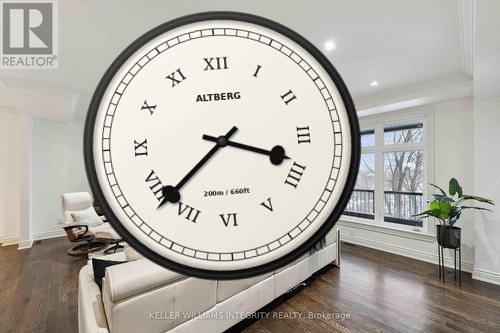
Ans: {"hour": 3, "minute": 38}
